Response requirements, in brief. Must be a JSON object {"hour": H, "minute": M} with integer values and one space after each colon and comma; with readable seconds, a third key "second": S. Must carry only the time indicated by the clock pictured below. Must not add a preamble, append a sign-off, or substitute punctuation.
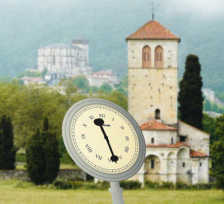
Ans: {"hour": 11, "minute": 28}
